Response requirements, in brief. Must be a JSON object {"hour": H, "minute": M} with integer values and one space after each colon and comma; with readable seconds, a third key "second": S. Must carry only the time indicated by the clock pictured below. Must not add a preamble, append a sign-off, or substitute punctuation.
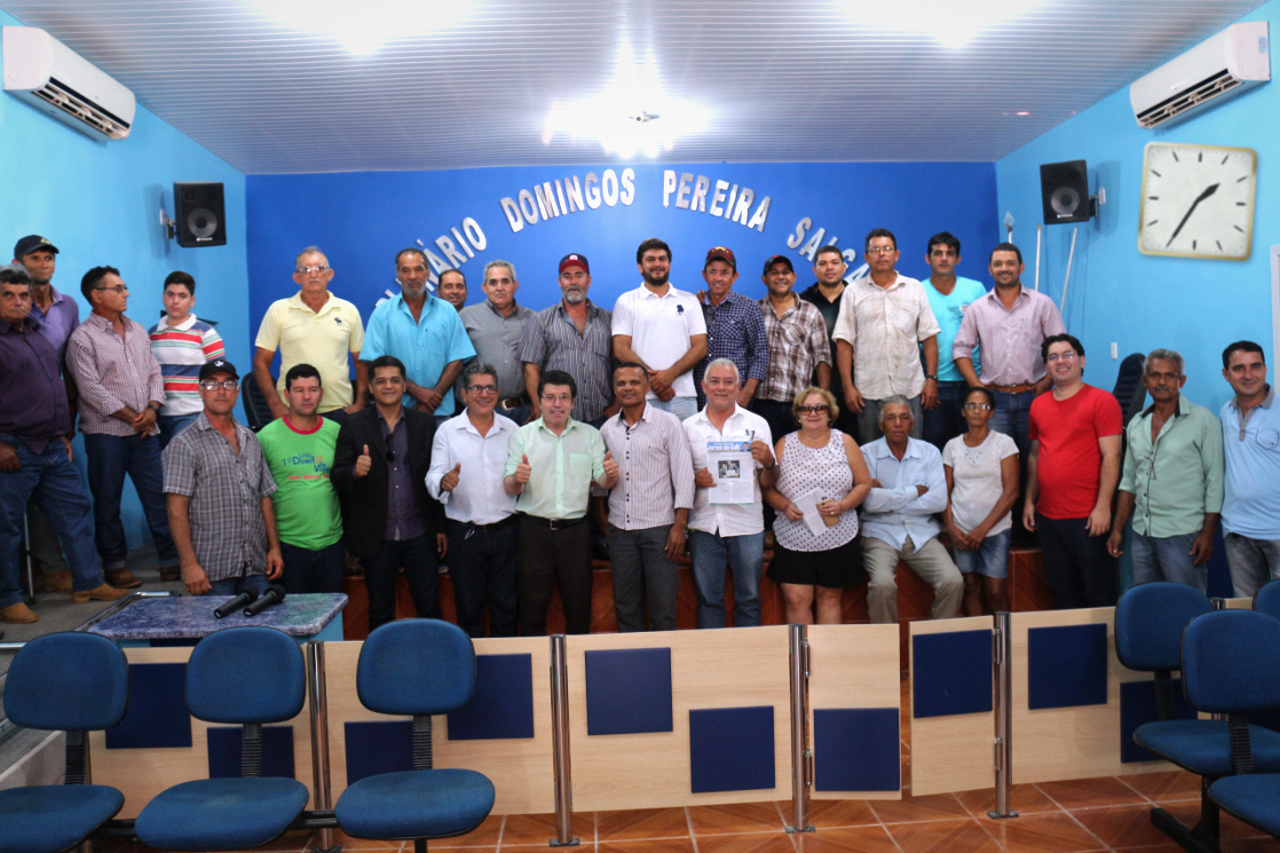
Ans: {"hour": 1, "minute": 35}
